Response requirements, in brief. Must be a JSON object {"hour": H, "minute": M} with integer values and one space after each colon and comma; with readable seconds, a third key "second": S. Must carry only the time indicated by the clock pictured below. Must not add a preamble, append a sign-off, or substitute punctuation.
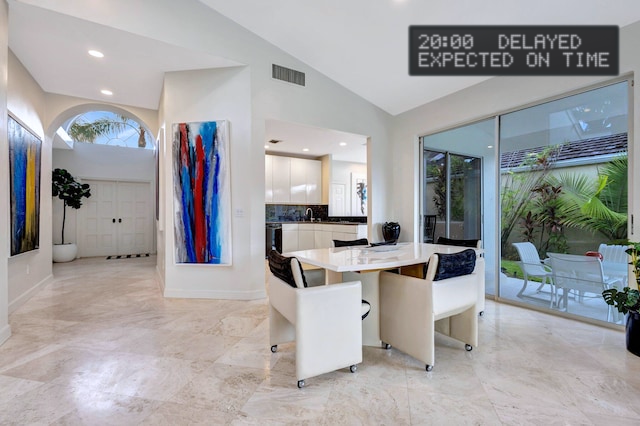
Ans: {"hour": 20, "minute": 0}
